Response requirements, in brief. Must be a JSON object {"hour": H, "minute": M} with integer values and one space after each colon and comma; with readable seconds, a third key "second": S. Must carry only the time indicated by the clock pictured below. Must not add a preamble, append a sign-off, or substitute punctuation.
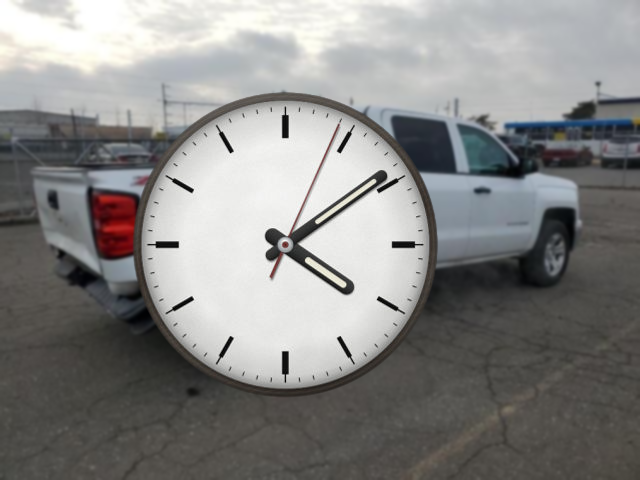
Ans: {"hour": 4, "minute": 9, "second": 4}
